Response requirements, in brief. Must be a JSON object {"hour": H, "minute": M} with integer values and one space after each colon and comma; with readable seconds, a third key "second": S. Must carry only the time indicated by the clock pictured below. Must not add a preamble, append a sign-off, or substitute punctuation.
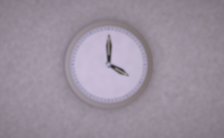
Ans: {"hour": 4, "minute": 0}
